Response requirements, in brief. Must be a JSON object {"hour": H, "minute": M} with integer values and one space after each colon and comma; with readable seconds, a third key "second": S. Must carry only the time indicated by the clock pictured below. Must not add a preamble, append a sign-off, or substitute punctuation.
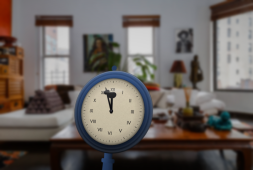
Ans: {"hour": 11, "minute": 57}
